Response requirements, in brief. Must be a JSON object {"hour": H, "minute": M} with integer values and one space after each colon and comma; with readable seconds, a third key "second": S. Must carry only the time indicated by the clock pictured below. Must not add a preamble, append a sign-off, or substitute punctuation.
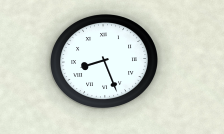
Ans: {"hour": 8, "minute": 27}
